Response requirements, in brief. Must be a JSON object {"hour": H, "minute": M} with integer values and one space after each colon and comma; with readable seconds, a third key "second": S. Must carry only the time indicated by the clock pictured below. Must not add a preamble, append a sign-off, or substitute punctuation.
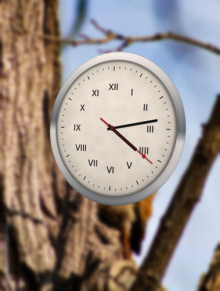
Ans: {"hour": 4, "minute": 13, "second": 21}
